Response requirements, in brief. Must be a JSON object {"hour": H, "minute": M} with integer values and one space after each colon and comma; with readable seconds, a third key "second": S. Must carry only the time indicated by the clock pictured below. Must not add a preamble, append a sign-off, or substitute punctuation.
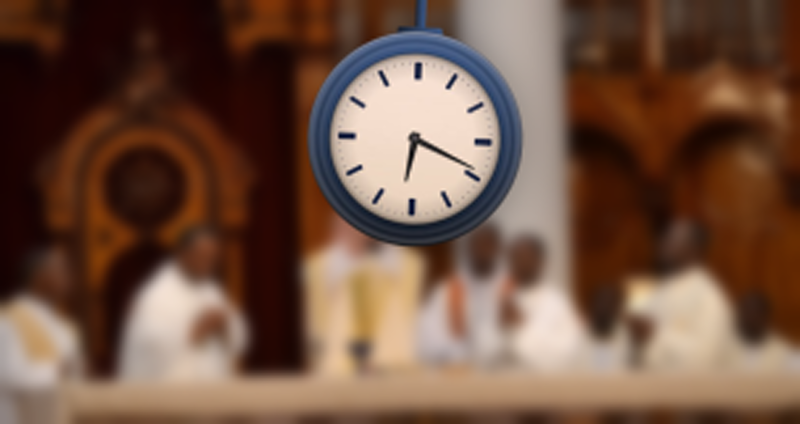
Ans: {"hour": 6, "minute": 19}
